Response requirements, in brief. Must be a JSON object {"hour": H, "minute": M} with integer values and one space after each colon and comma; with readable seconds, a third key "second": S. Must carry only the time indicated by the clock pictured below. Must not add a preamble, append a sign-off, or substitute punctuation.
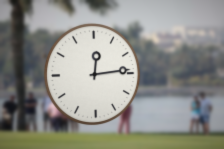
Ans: {"hour": 12, "minute": 14}
